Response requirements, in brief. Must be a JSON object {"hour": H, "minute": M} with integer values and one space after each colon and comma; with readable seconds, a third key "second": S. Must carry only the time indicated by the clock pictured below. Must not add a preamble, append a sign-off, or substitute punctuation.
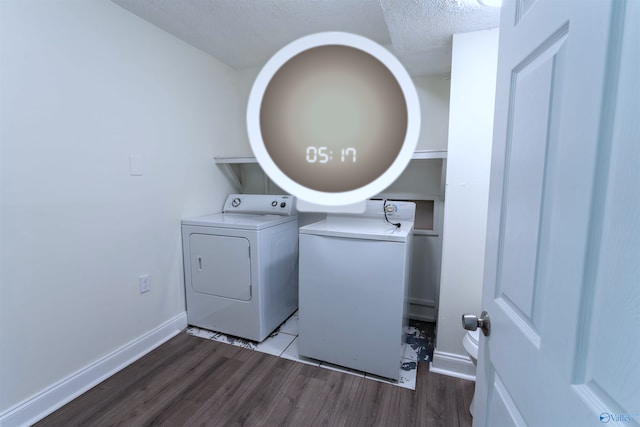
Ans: {"hour": 5, "minute": 17}
